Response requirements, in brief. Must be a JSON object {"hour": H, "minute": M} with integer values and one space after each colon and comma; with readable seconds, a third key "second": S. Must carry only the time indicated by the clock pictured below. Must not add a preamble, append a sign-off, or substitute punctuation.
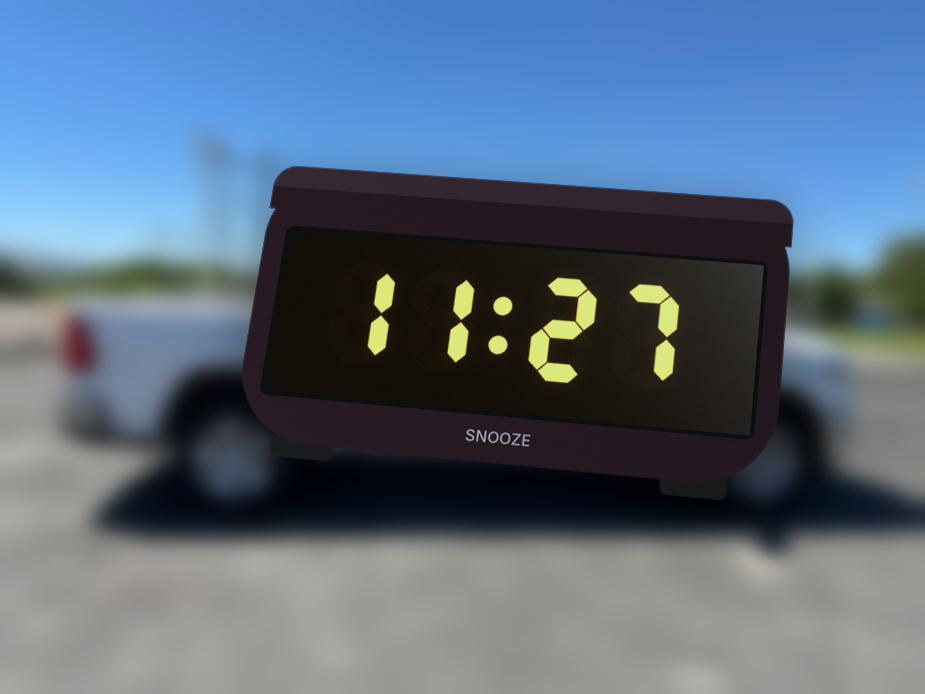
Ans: {"hour": 11, "minute": 27}
